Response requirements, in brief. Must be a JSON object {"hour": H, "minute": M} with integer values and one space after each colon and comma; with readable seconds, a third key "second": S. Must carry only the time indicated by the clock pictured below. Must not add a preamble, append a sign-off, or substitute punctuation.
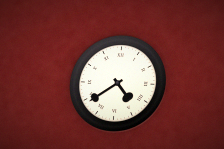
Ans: {"hour": 4, "minute": 39}
